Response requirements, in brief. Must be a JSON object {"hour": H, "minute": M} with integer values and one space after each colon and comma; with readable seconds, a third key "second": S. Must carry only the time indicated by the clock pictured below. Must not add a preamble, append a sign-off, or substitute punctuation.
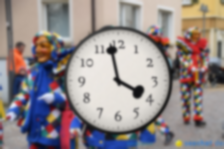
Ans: {"hour": 3, "minute": 58}
